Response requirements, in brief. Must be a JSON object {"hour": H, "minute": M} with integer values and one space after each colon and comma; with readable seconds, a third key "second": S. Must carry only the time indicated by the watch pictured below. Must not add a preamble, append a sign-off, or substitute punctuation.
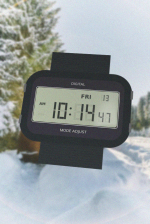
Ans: {"hour": 10, "minute": 14, "second": 47}
